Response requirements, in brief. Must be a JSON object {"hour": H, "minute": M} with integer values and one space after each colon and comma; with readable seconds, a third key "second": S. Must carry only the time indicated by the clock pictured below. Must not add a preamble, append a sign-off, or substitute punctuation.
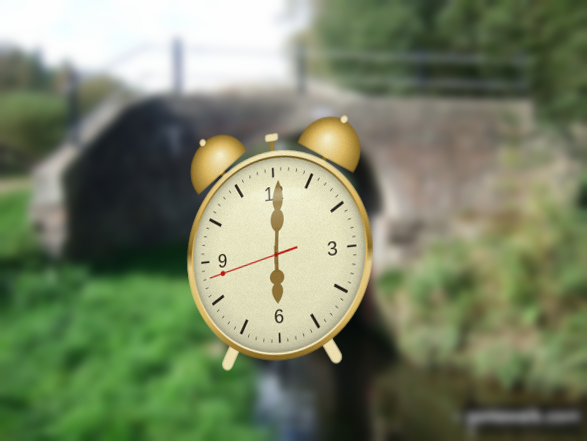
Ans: {"hour": 6, "minute": 0, "second": 43}
